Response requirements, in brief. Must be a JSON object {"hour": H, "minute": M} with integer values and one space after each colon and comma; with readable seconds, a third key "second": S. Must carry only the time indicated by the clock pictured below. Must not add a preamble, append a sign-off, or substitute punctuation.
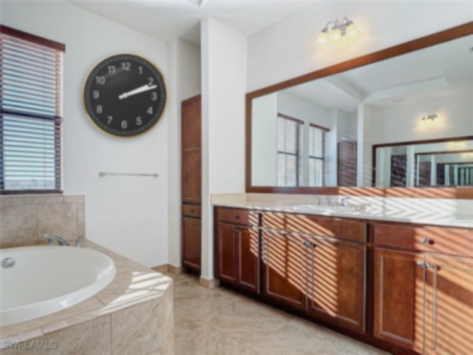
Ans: {"hour": 2, "minute": 12}
